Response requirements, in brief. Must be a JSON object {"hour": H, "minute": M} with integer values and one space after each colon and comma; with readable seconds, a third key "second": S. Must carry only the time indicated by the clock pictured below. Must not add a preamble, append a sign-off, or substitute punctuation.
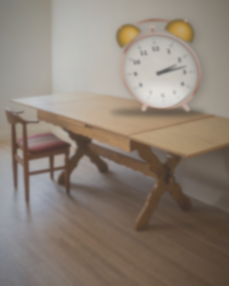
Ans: {"hour": 2, "minute": 13}
